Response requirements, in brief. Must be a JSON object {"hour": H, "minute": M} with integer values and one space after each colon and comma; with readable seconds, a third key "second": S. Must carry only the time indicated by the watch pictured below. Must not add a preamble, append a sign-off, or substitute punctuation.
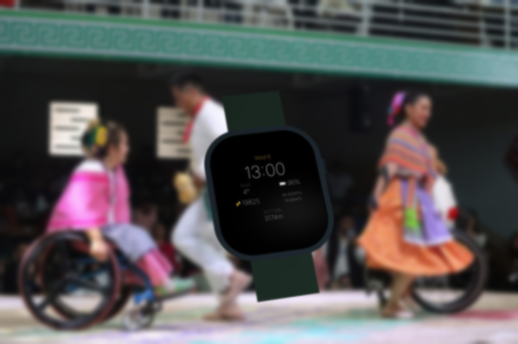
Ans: {"hour": 13, "minute": 0}
